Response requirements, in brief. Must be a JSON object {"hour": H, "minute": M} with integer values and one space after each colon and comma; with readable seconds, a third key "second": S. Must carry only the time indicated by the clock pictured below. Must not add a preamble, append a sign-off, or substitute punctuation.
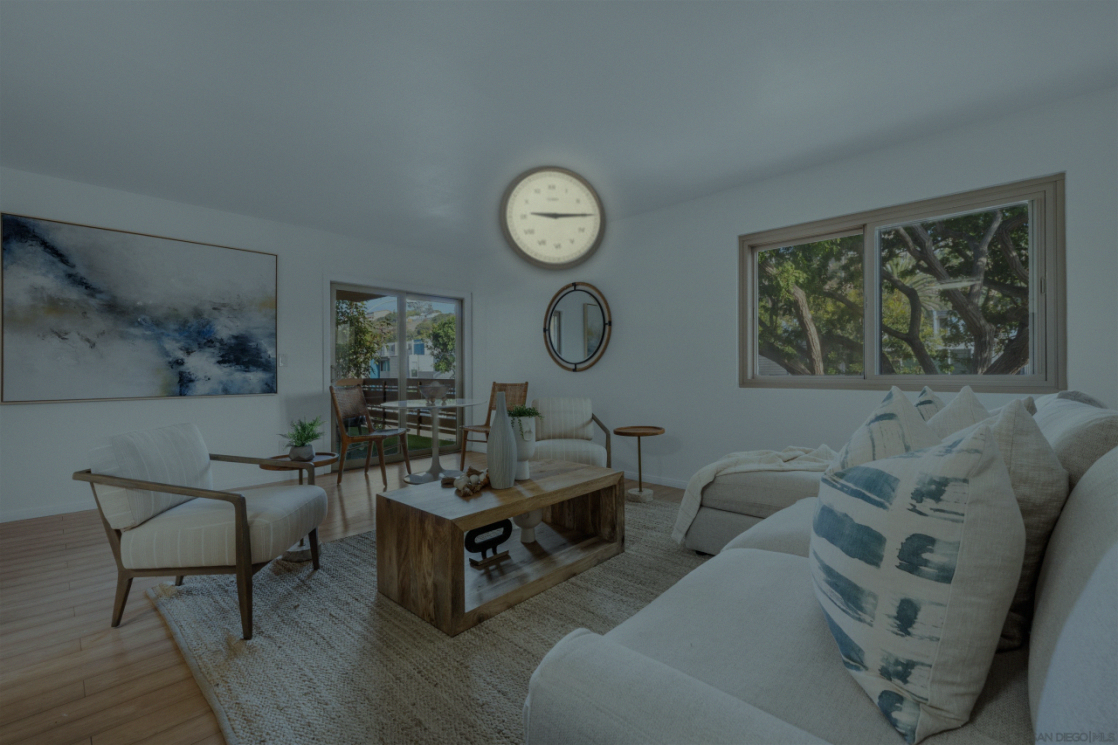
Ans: {"hour": 9, "minute": 15}
